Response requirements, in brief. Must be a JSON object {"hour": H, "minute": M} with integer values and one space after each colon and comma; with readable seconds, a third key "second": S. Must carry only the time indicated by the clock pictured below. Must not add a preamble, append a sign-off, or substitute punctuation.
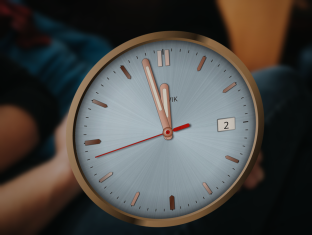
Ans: {"hour": 11, "minute": 57, "second": 43}
